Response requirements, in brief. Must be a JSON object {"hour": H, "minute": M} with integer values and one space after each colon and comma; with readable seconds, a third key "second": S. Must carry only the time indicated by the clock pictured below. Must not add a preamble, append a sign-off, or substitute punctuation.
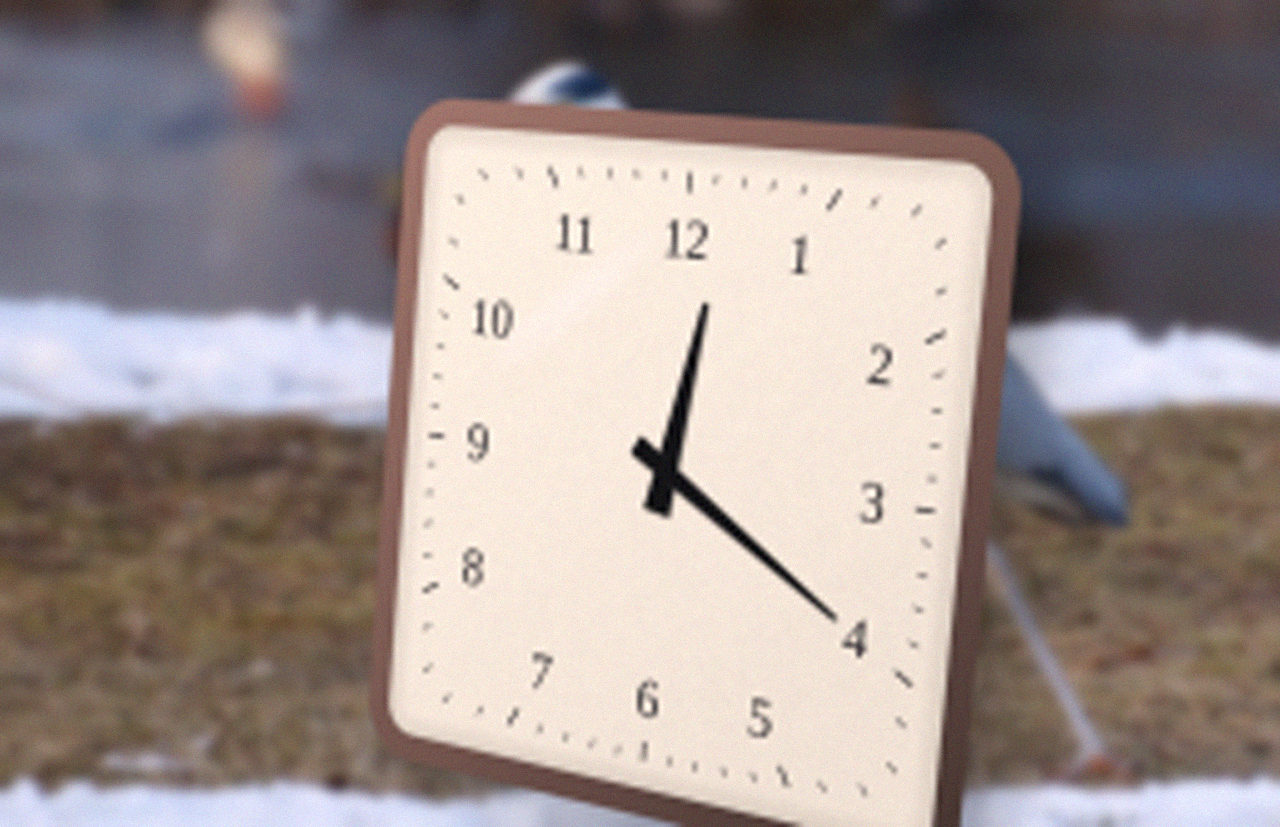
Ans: {"hour": 12, "minute": 20}
